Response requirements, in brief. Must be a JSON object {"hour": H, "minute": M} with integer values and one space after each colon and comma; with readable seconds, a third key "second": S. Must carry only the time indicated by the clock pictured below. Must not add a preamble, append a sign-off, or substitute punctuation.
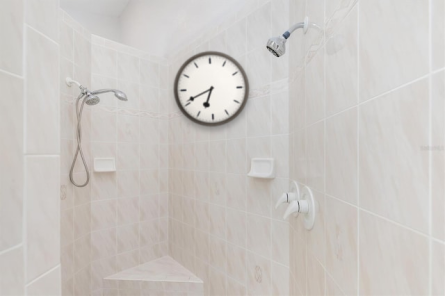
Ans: {"hour": 6, "minute": 41}
